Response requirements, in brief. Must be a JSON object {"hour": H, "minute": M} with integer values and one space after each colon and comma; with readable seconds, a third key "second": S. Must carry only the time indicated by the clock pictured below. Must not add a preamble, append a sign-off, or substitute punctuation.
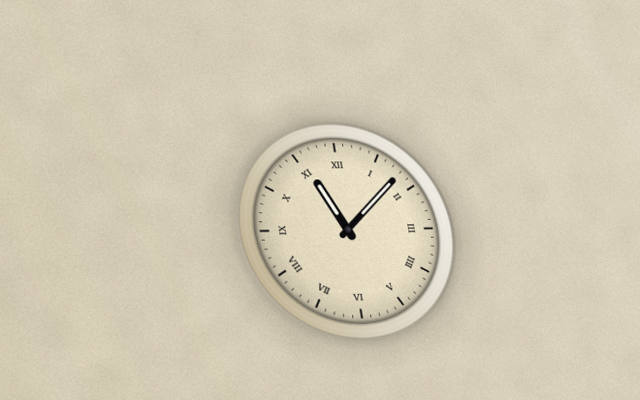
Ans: {"hour": 11, "minute": 8}
